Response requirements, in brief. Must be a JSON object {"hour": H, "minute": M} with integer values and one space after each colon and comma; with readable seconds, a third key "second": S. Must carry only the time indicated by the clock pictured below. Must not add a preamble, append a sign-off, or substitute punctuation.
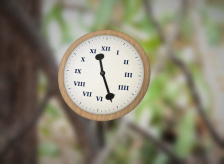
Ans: {"hour": 11, "minute": 26}
